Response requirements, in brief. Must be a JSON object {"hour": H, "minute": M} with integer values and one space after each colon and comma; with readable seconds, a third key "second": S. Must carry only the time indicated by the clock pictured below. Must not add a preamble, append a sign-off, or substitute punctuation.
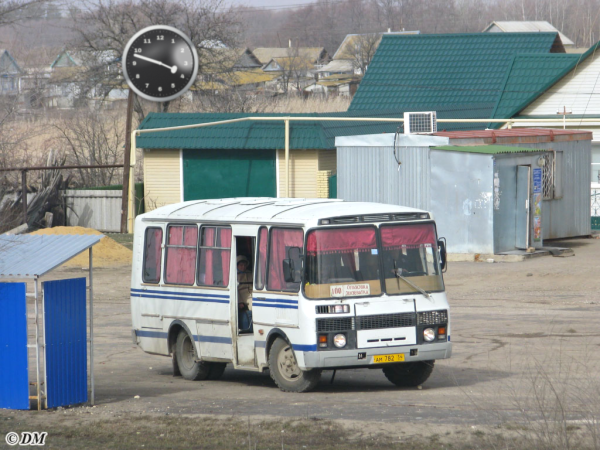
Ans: {"hour": 3, "minute": 48}
